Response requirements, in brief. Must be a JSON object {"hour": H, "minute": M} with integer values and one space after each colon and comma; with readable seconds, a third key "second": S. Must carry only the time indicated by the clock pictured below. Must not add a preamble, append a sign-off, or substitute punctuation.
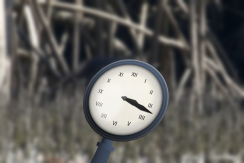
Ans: {"hour": 3, "minute": 17}
